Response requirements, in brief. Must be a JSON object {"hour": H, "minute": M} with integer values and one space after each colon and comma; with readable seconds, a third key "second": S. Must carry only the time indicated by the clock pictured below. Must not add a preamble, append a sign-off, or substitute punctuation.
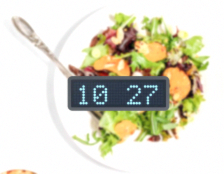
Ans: {"hour": 10, "minute": 27}
